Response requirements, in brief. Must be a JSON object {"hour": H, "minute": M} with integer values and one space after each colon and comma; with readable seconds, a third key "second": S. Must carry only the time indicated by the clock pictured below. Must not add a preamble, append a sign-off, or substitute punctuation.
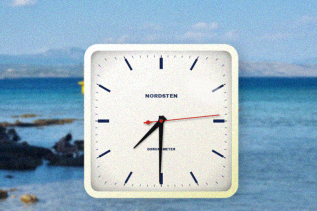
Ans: {"hour": 7, "minute": 30, "second": 14}
